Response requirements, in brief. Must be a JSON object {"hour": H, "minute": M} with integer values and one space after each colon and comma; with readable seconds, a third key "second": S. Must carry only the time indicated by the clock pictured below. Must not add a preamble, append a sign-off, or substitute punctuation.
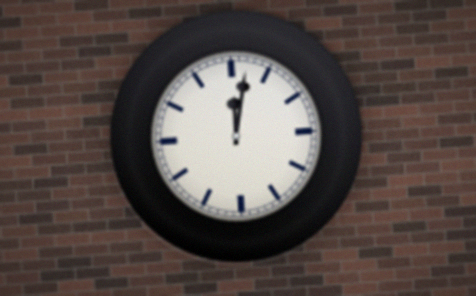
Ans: {"hour": 12, "minute": 2}
